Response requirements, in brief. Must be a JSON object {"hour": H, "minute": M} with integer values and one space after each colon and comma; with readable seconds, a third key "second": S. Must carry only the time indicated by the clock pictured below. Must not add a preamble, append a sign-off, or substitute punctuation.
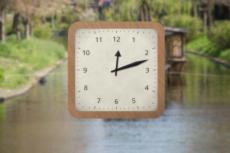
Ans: {"hour": 12, "minute": 12}
